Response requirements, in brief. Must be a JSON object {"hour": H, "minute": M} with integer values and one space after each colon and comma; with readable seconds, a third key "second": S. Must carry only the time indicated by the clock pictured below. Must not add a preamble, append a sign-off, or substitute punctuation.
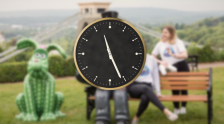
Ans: {"hour": 11, "minute": 26}
